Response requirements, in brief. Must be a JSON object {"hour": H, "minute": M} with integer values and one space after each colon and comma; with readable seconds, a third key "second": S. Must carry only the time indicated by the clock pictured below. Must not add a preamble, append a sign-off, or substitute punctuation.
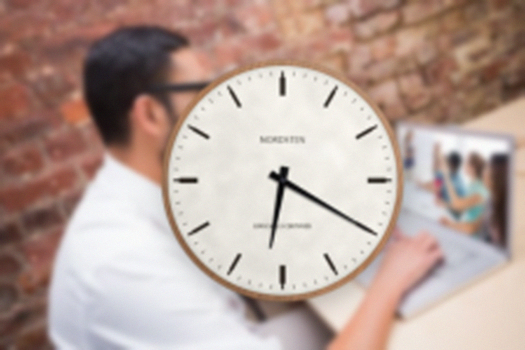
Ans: {"hour": 6, "minute": 20}
